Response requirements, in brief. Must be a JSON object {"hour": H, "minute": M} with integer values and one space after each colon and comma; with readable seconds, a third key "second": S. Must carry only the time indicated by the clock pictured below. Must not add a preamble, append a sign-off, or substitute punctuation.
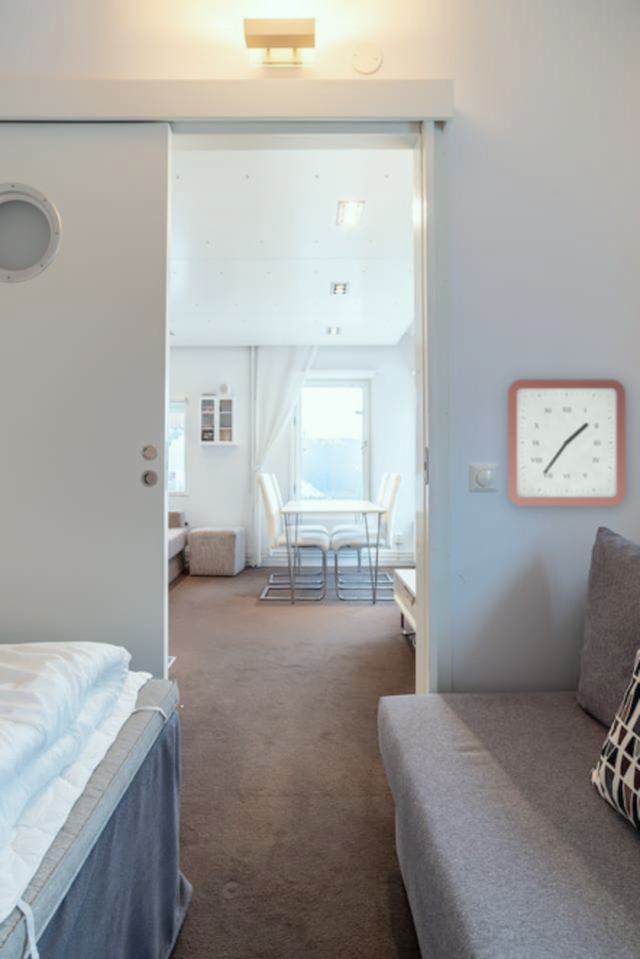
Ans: {"hour": 1, "minute": 36}
